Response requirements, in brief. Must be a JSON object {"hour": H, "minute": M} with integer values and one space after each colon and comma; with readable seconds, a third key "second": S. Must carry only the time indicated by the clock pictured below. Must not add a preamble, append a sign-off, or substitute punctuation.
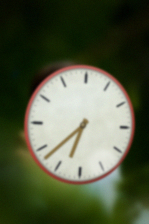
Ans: {"hour": 6, "minute": 38}
